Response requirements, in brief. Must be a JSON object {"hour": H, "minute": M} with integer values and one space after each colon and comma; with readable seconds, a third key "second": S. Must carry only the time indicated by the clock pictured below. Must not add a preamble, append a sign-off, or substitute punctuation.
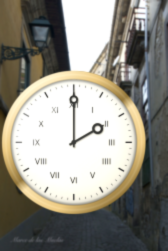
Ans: {"hour": 2, "minute": 0}
